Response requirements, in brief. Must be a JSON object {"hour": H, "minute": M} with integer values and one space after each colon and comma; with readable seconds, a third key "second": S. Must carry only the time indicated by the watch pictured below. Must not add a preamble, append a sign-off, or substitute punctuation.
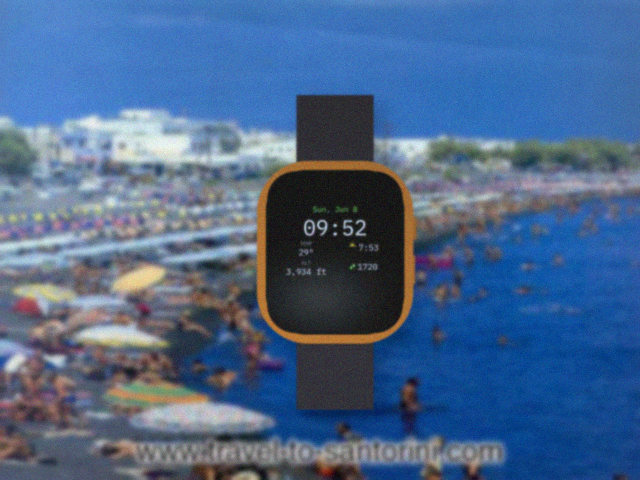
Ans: {"hour": 9, "minute": 52}
